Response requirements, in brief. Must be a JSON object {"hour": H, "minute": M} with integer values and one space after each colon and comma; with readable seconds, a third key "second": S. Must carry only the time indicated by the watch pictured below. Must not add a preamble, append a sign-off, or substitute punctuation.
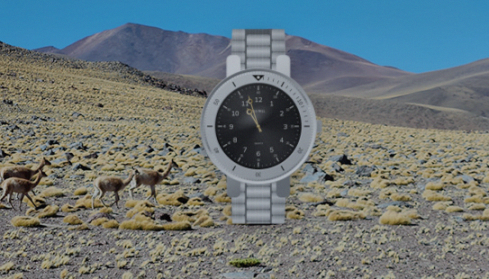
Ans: {"hour": 10, "minute": 57}
